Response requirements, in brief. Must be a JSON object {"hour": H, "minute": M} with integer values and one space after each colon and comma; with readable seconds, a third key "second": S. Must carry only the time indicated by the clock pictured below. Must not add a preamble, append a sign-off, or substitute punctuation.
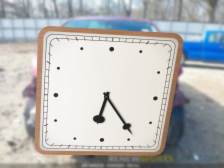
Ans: {"hour": 6, "minute": 24}
